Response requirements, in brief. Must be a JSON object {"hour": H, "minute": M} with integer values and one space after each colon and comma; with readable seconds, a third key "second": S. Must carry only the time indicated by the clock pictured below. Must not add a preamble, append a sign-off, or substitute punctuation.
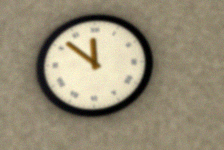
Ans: {"hour": 11, "minute": 52}
